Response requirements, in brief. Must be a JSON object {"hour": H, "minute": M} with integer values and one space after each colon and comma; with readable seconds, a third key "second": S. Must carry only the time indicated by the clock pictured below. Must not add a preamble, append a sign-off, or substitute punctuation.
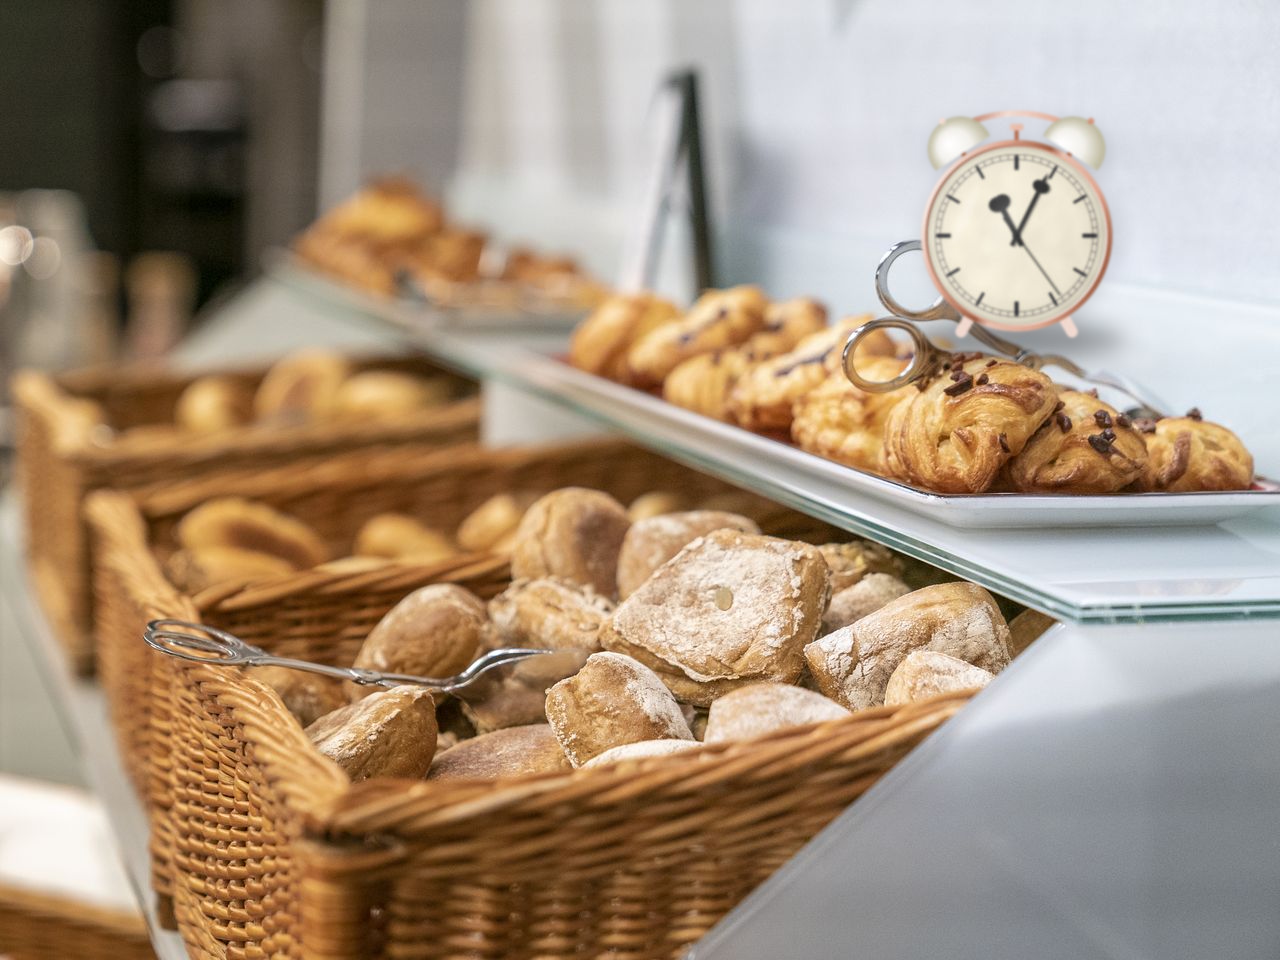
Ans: {"hour": 11, "minute": 4, "second": 24}
